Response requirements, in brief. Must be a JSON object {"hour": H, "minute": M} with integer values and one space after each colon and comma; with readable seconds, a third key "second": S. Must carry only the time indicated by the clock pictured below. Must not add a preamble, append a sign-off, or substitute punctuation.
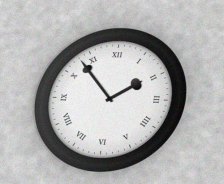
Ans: {"hour": 1, "minute": 53}
